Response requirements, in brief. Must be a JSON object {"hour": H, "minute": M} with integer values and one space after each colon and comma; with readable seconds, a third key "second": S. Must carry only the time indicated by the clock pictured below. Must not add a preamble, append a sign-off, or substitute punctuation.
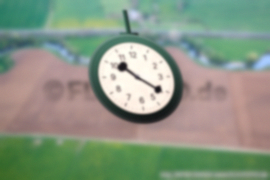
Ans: {"hour": 10, "minute": 21}
